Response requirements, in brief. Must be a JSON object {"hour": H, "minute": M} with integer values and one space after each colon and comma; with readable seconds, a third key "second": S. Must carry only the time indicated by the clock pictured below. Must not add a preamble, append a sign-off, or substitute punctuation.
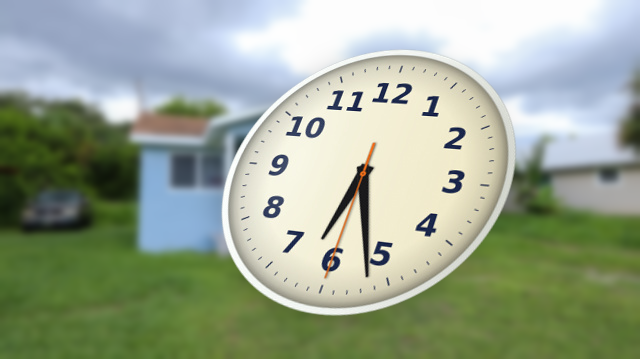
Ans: {"hour": 6, "minute": 26, "second": 30}
